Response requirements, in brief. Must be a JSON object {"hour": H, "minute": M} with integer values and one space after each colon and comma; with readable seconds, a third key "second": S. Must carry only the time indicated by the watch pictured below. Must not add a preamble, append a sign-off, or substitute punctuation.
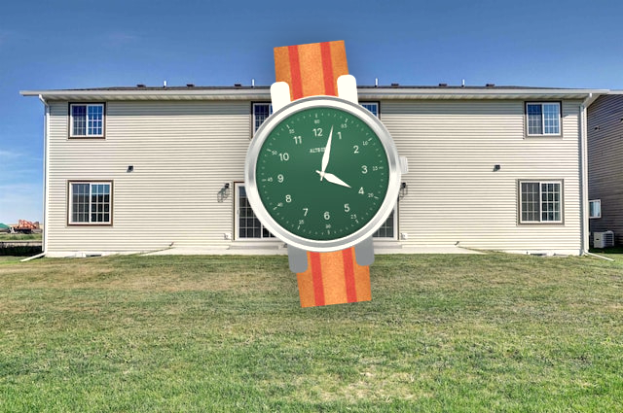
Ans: {"hour": 4, "minute": 3}
